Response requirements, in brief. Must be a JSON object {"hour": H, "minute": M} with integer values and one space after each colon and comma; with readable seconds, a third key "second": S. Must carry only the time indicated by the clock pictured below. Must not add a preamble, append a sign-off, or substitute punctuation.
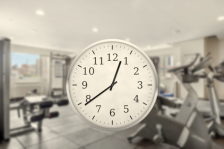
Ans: {"hour": 12, "minute": 39}
